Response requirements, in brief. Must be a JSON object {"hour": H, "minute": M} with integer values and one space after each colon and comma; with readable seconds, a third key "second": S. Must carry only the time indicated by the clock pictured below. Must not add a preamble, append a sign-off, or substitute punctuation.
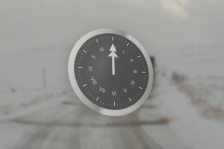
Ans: {"hour": 12, "minute": 0}
